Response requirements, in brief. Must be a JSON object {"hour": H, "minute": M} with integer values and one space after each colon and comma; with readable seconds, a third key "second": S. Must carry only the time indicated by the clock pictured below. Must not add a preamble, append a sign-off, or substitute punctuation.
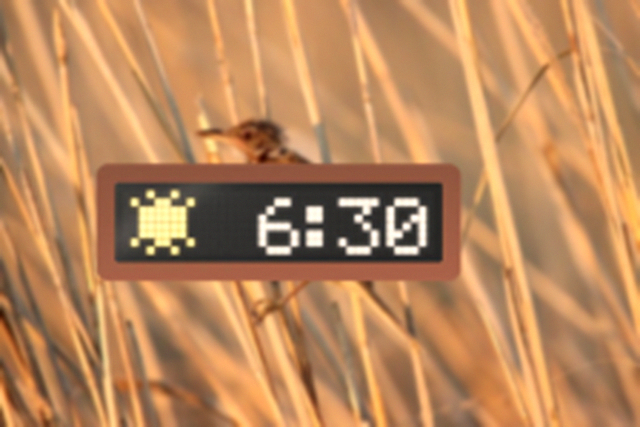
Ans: {"hour": 6, "minute": 30}
